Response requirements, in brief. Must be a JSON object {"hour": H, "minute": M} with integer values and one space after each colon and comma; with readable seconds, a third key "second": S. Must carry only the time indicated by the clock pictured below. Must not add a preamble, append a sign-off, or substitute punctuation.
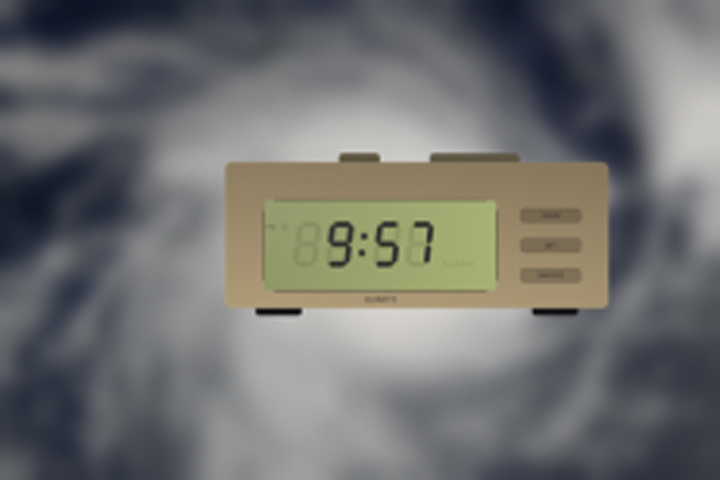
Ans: {"hour": 9, "minute": 57}
